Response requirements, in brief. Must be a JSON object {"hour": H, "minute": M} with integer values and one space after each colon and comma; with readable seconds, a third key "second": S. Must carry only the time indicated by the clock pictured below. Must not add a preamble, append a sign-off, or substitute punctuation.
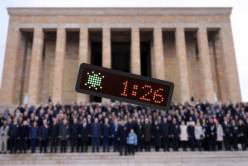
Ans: {"hour": 1, "minute": 26}
